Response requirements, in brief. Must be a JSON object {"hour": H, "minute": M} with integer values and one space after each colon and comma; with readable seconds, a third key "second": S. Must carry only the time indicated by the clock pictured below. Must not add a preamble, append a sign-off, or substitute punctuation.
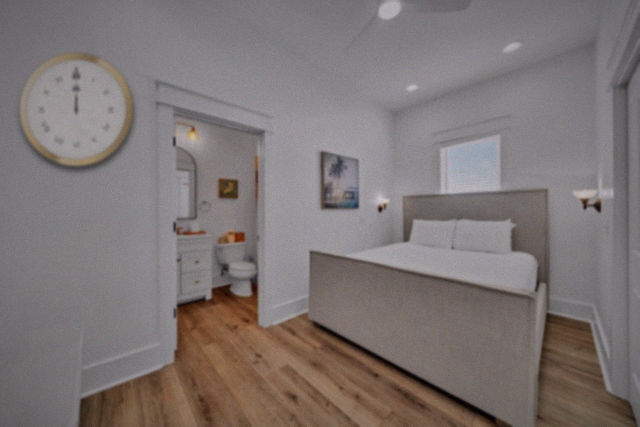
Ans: {"hour": 12, "minute": 0}
